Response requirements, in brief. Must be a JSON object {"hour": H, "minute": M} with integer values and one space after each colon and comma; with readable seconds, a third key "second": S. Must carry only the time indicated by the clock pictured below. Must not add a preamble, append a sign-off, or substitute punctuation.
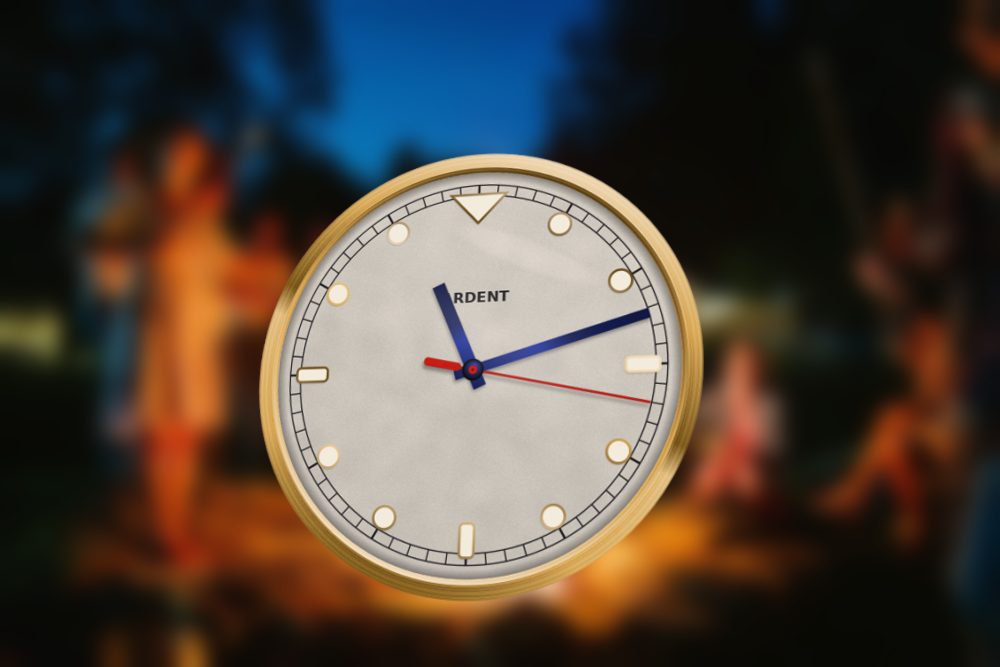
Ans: {"hour": 11, "minute": 12, "second": 17}
